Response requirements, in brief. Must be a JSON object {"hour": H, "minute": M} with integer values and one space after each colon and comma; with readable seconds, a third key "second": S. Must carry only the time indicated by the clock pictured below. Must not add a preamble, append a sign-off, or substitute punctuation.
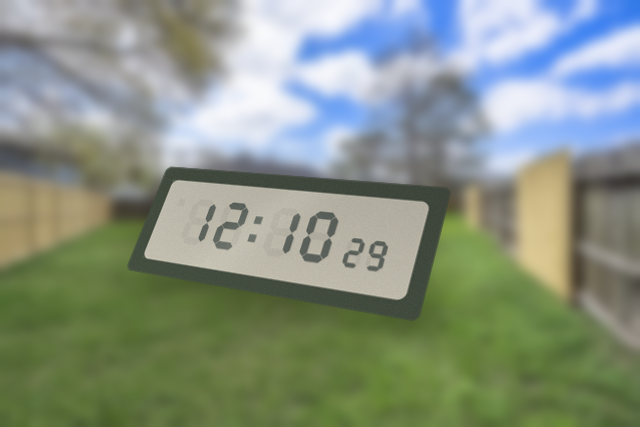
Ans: {"hour": 12, "minute": 10, "second": 29}
